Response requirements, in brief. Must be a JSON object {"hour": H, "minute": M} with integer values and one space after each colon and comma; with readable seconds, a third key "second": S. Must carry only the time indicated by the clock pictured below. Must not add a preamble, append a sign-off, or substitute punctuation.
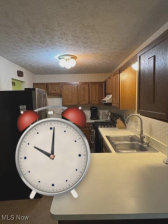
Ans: {"hour": 10, "minute": 1}
